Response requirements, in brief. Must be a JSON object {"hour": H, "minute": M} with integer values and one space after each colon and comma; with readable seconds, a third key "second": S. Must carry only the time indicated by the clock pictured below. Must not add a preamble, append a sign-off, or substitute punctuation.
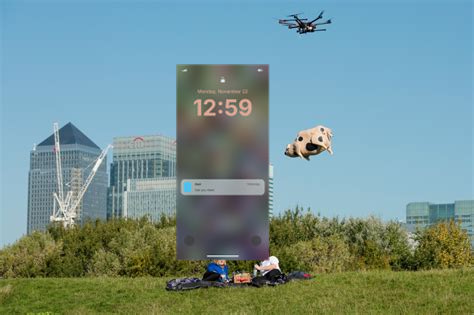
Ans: {"hour": 12, "minute": 59}
